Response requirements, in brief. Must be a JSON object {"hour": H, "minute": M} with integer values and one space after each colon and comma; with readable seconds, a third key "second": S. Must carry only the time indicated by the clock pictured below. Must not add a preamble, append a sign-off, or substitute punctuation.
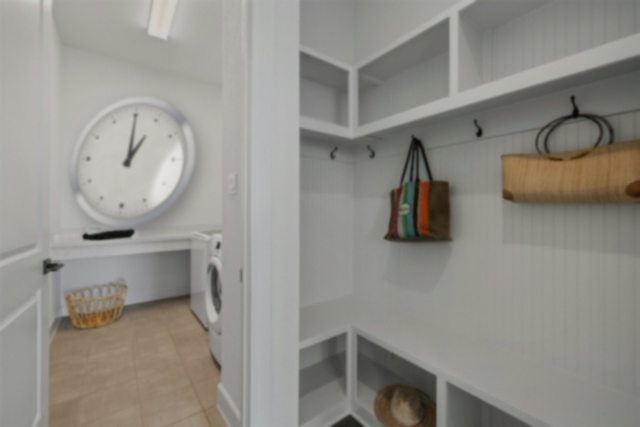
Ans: {"hour": 1, "minute": 0}
